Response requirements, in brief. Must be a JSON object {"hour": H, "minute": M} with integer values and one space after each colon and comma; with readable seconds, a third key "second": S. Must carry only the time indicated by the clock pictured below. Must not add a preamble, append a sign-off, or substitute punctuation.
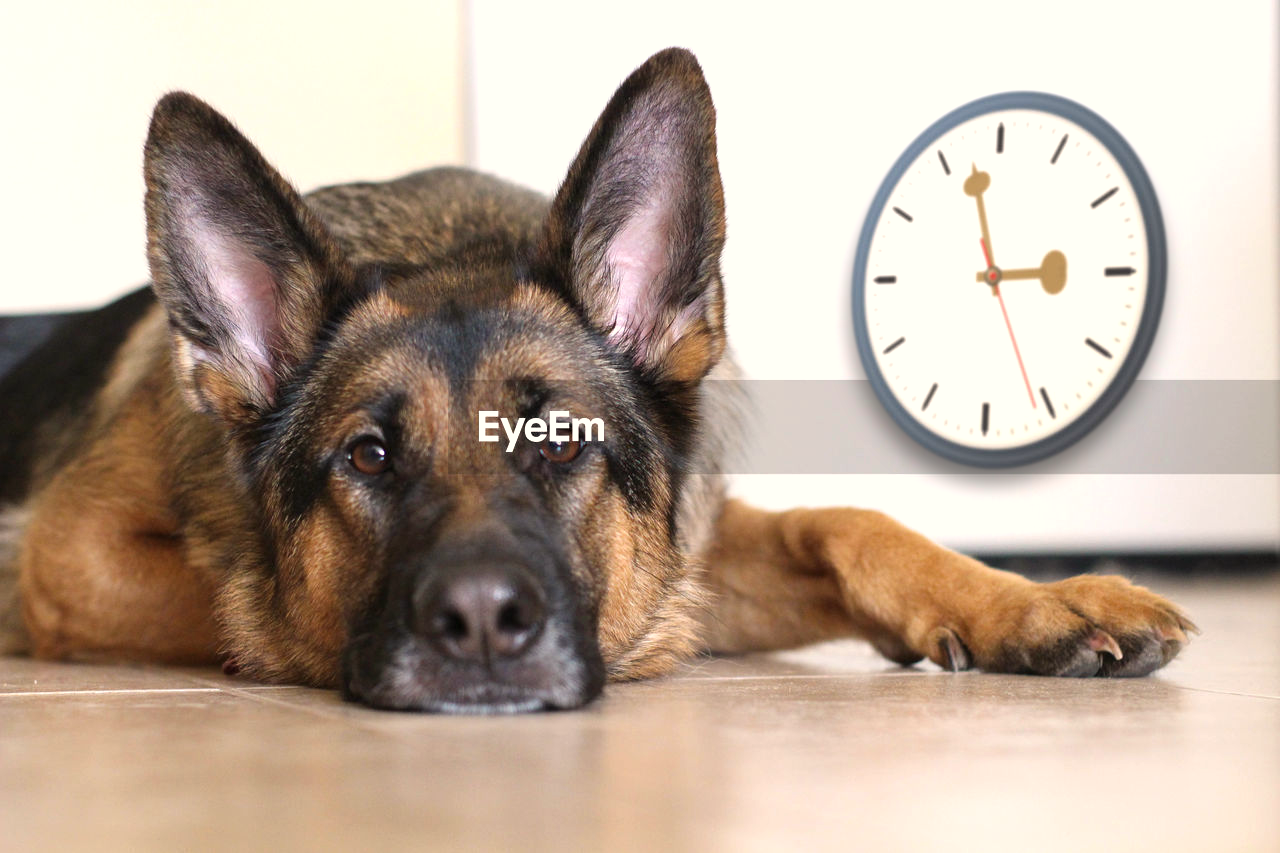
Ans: {"hour": 2, "minute": 57, "second": 26}
